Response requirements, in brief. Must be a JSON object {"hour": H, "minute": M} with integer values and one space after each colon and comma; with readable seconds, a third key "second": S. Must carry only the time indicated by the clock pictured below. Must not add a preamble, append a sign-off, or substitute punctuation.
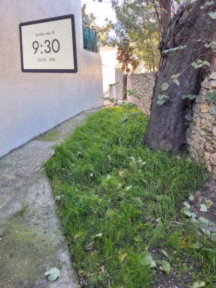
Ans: {"hour": 9, "minute": 30}
